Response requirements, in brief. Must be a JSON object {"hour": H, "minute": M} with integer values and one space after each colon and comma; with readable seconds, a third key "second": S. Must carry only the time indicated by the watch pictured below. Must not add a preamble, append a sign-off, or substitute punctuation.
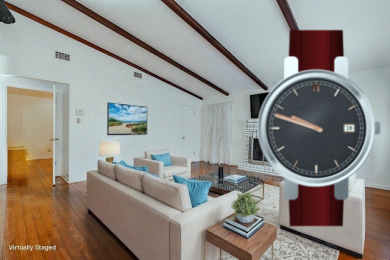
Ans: {"hour": 9, "minute": 48}
